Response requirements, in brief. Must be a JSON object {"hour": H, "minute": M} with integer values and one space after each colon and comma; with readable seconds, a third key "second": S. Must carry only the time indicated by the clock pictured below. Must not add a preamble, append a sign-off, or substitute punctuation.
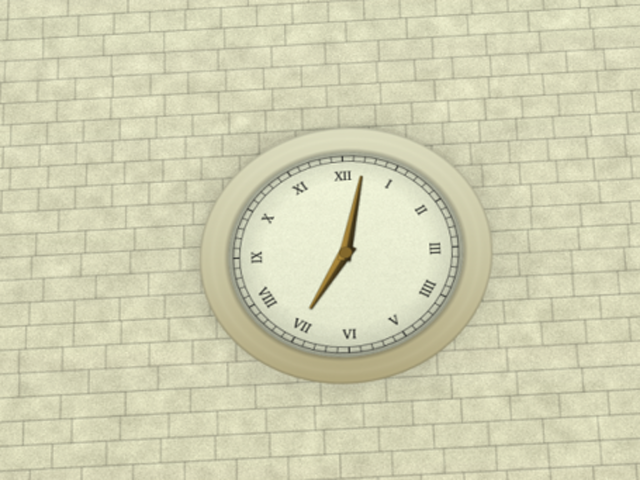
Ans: {"hour": 7, "minute": 2}
